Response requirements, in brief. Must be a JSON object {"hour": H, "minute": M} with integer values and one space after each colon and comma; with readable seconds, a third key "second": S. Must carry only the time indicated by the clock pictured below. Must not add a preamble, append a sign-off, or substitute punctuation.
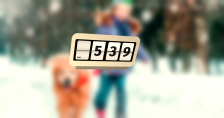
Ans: {"hour": 5, "minute": 39}
